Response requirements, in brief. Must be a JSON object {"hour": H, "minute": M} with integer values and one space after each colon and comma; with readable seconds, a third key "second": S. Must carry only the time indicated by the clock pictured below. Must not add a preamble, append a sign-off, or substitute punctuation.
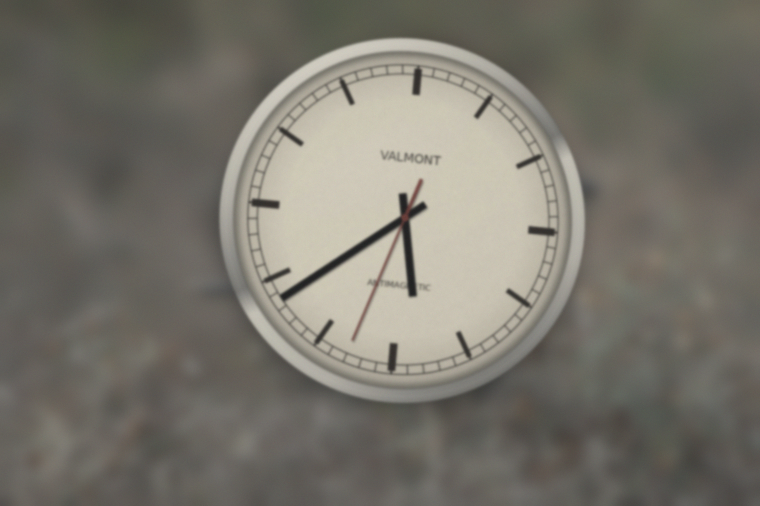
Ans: {"hour": 5, "minute": 38, "second": 33}
